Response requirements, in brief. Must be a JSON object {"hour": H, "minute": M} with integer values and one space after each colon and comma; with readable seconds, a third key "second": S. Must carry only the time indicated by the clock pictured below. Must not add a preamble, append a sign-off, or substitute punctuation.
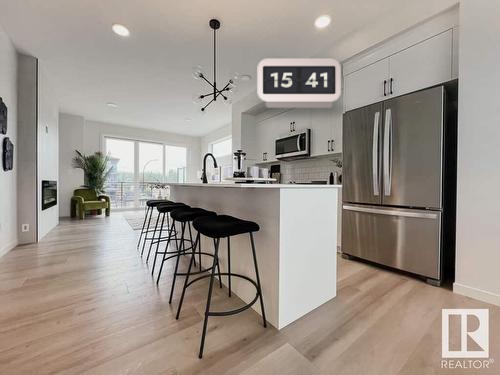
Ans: {"hour": 15, "minute": 41}
